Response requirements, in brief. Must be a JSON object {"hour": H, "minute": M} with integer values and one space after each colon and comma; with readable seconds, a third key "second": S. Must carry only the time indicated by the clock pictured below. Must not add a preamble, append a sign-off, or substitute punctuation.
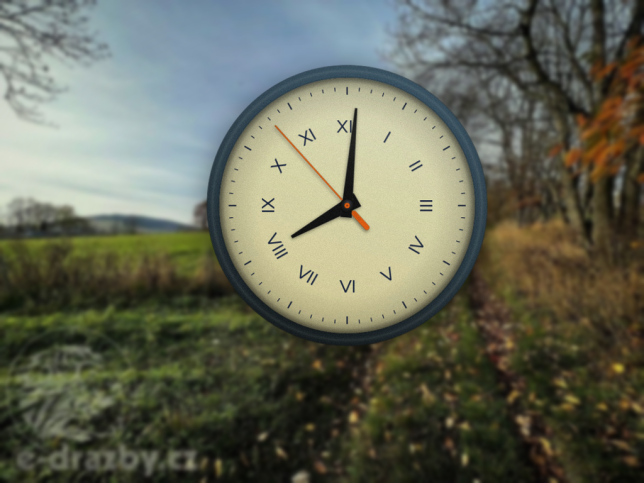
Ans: {"hour": 8, "minute": 0, "second": 53}
